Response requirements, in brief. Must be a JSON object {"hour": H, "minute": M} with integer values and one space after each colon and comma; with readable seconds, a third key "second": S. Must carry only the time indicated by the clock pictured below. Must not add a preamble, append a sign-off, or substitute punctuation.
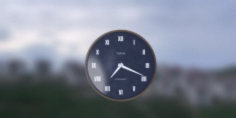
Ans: {"hour": 7, "minute": 19}
